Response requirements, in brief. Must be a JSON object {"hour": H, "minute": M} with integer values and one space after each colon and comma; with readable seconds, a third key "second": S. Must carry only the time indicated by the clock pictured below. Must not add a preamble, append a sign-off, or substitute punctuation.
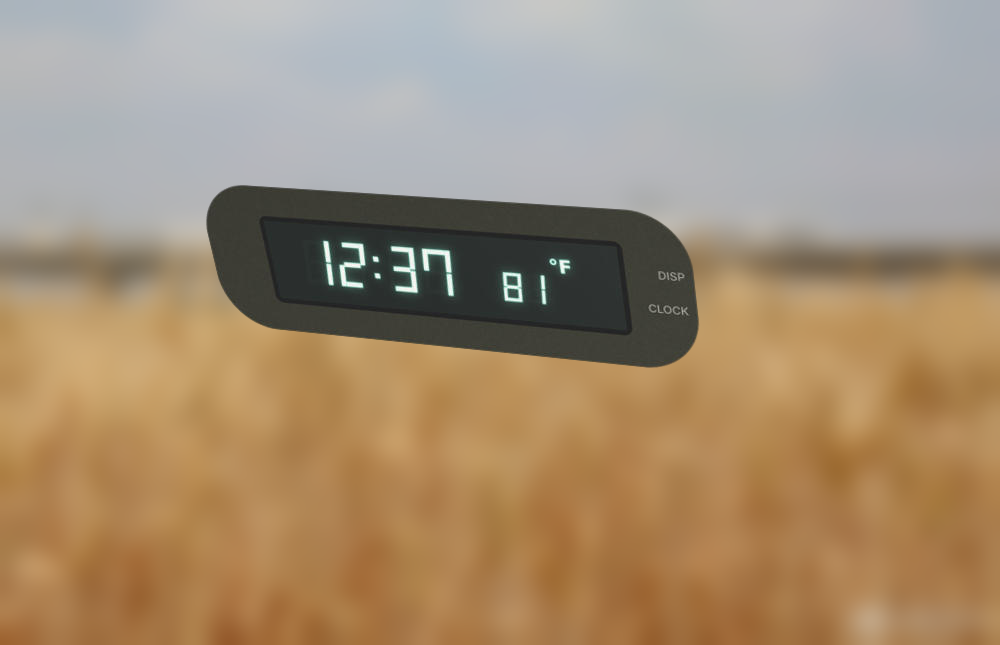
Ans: {"hour": 12, "minute": 37}
